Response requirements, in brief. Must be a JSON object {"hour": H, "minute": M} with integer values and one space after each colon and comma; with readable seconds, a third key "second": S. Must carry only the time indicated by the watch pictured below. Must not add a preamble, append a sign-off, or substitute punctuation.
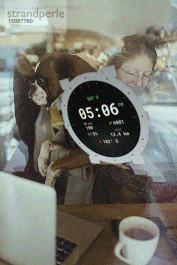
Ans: {"hour": 5, "minute": 6}
